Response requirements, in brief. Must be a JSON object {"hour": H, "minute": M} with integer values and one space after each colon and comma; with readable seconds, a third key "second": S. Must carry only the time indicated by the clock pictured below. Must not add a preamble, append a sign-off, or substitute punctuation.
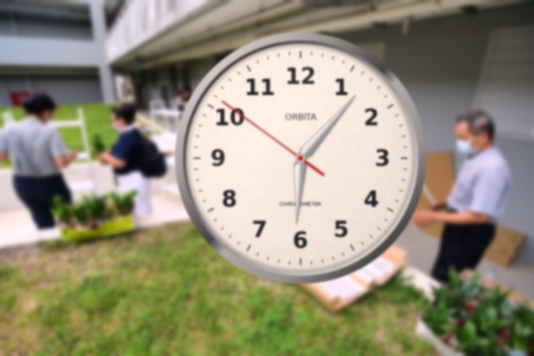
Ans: {"hour": 6, "minute": 6, "second": 51}
